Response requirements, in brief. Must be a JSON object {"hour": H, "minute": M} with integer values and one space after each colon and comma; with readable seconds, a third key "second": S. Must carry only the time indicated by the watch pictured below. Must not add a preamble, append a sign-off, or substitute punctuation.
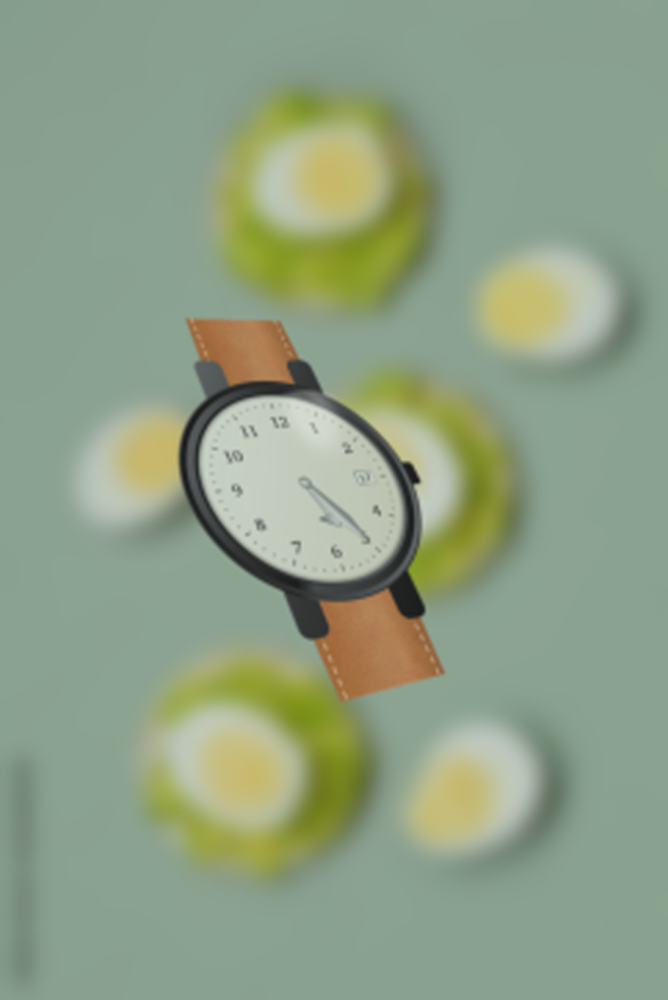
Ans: {"hour": 5, "minute": 25}
